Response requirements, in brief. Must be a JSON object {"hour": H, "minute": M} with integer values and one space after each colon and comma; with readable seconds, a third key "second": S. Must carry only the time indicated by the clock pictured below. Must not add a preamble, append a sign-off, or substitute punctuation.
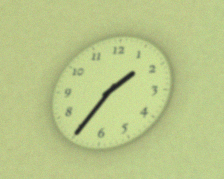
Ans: {"hour": 1, "minute": 35}
